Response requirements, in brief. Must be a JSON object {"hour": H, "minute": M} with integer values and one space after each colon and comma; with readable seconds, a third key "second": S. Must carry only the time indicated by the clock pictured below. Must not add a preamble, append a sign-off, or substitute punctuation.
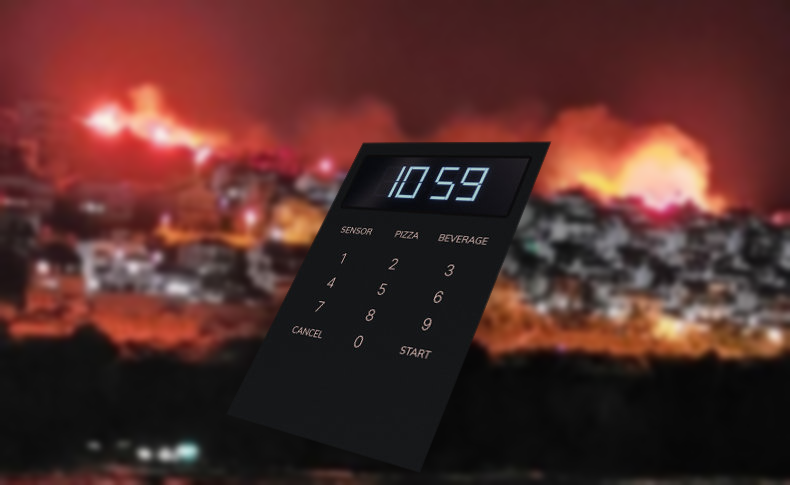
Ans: {"hour": 10, "minute": 59}
